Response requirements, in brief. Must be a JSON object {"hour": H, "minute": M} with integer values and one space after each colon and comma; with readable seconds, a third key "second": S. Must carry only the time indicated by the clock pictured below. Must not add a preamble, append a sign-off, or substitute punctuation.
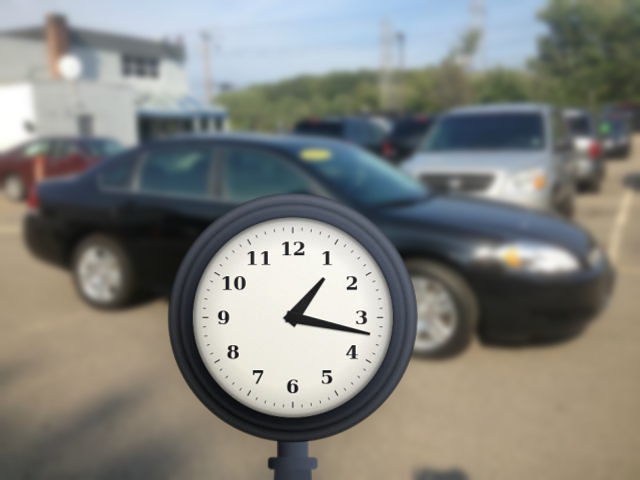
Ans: {"hour": 1, "minute": 17}
